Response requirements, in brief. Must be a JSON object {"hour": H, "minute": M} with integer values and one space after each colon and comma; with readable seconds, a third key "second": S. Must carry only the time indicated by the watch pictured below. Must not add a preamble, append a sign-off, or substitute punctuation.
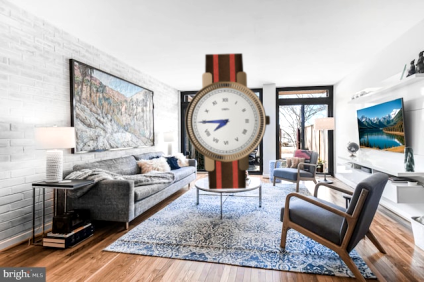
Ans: {"hour": 7, "minute": 45}
